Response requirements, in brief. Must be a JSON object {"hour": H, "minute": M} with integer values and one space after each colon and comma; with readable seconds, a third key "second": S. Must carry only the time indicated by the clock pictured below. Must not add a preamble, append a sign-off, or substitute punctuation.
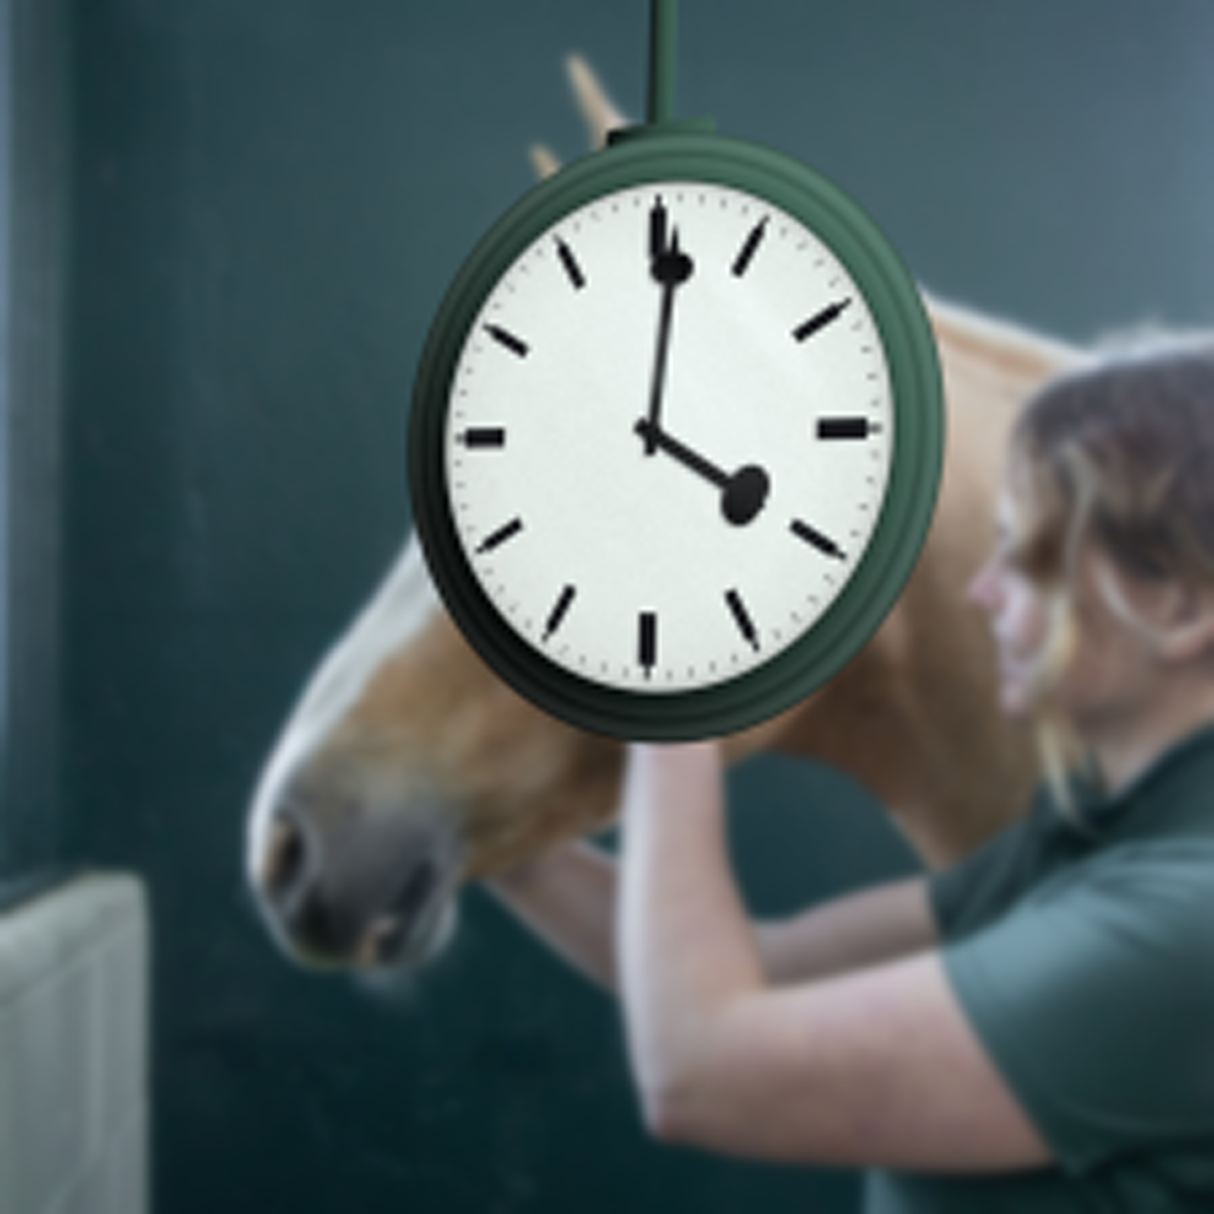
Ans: {"hour": 4, "minute": 1}
